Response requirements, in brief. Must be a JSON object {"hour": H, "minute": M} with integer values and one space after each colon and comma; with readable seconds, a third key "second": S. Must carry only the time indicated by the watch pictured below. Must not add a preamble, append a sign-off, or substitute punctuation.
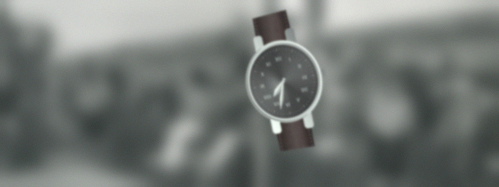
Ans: {"hour": 7, "minute": 33}
